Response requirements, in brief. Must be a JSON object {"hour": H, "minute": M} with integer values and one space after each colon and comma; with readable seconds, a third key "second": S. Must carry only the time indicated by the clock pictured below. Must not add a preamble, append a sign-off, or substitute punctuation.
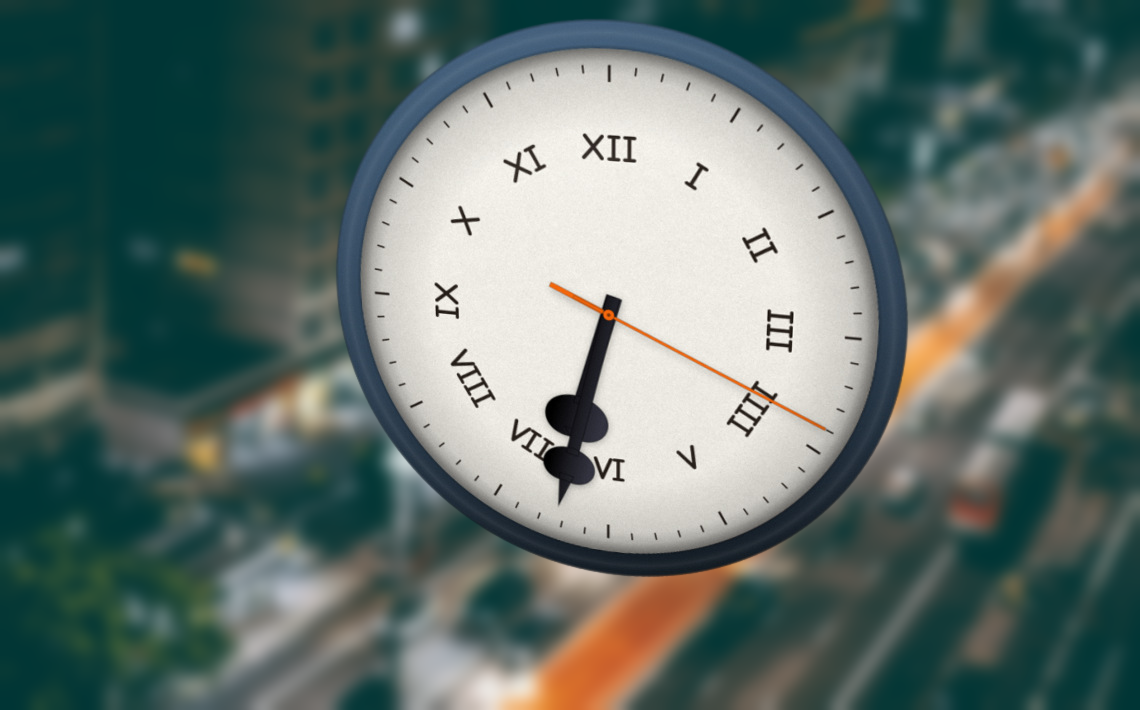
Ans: {"hour": 6, "minute": 32, "second": 19}
